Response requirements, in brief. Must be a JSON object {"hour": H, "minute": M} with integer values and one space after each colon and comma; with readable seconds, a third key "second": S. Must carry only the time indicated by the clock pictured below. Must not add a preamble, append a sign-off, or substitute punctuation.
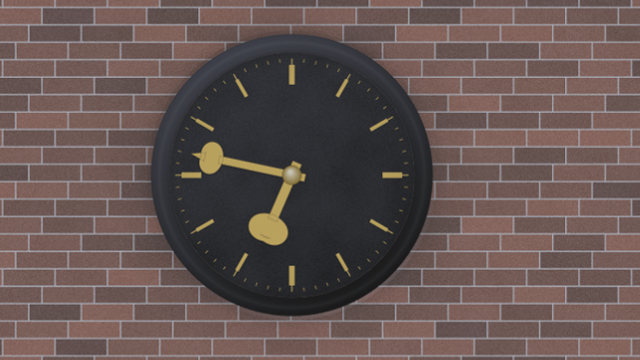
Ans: {"hour": 6, "minute": 47}
